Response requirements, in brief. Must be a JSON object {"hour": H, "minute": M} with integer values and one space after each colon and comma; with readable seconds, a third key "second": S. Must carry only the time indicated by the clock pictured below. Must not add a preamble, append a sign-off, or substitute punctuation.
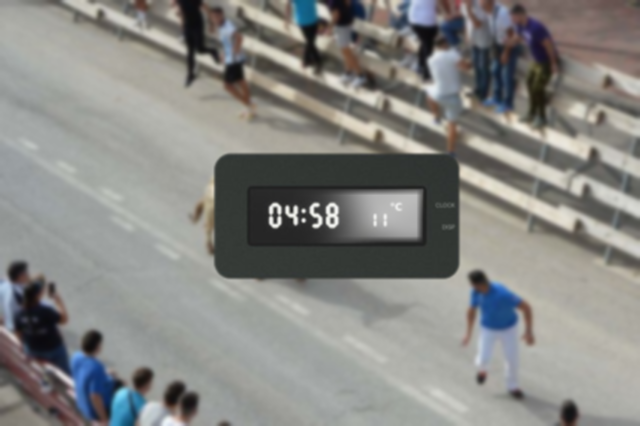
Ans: {"hour": 4, "minute": 58}
